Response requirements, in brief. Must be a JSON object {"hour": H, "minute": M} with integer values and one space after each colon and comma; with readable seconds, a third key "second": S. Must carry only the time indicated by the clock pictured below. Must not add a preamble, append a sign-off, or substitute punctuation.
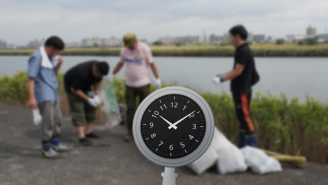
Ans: {"hour": 10, "minute": 9}
